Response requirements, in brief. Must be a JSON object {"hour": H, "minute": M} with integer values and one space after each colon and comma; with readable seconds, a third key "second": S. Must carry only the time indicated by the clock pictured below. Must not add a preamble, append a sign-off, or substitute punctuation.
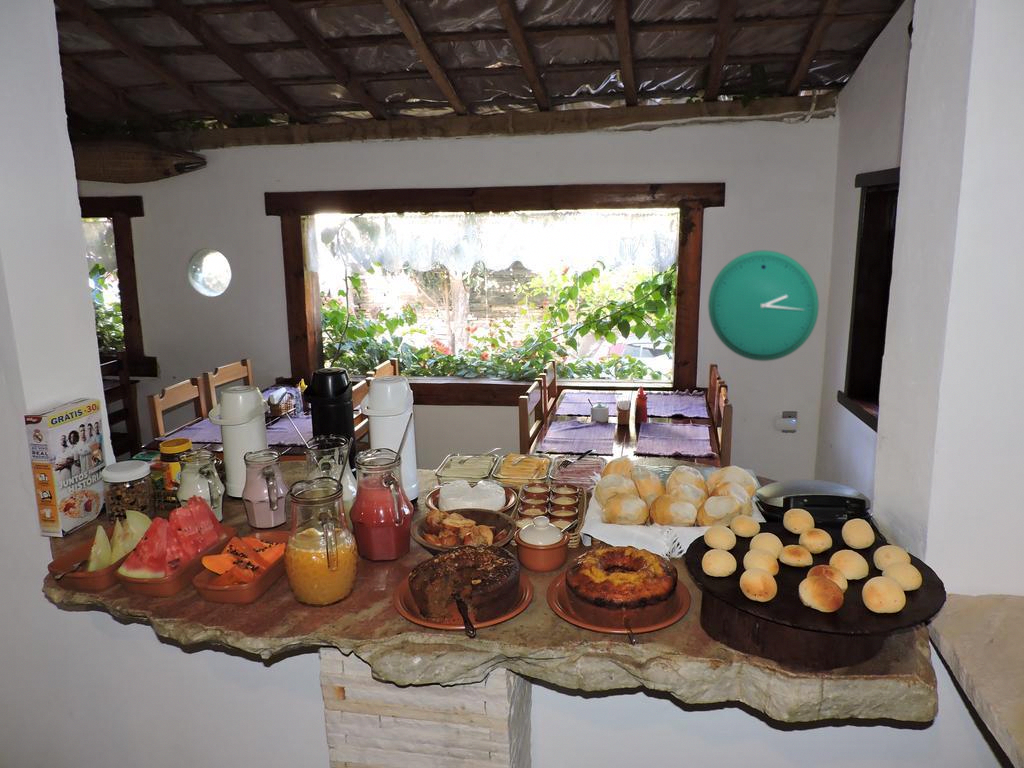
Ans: {"hour": 2, "minute": 16}
